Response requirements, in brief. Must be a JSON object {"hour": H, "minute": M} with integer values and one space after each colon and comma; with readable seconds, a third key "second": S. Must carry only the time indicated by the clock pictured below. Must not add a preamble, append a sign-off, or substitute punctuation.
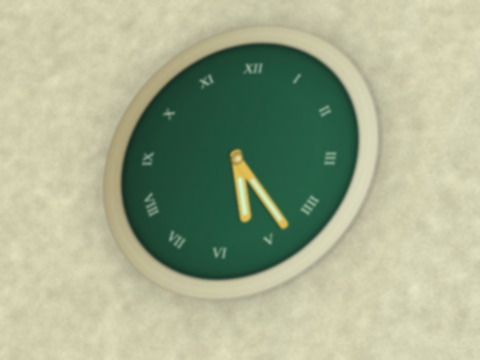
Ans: {"hour": 5, "minute": 23}
